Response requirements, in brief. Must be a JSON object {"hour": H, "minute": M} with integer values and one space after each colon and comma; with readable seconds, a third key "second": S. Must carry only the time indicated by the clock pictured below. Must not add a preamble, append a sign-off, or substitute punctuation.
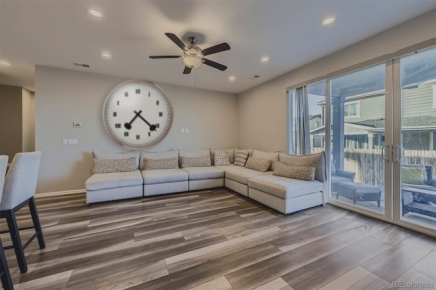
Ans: {"hour": 7, "minute": 22}
